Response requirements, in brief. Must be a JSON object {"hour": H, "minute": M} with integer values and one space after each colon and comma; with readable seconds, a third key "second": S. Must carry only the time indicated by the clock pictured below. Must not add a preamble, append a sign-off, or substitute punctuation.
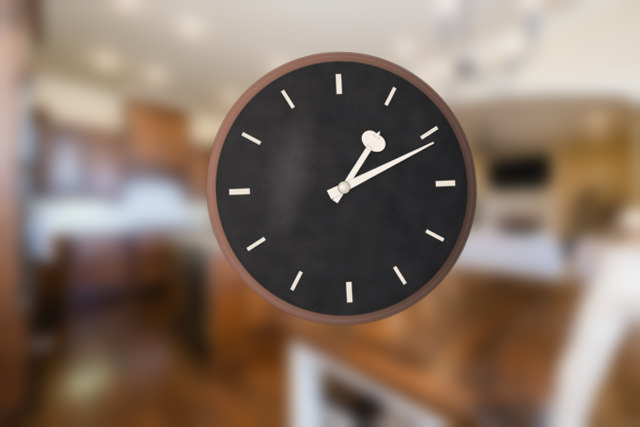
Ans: {"hour": 1, "minute": 11}
